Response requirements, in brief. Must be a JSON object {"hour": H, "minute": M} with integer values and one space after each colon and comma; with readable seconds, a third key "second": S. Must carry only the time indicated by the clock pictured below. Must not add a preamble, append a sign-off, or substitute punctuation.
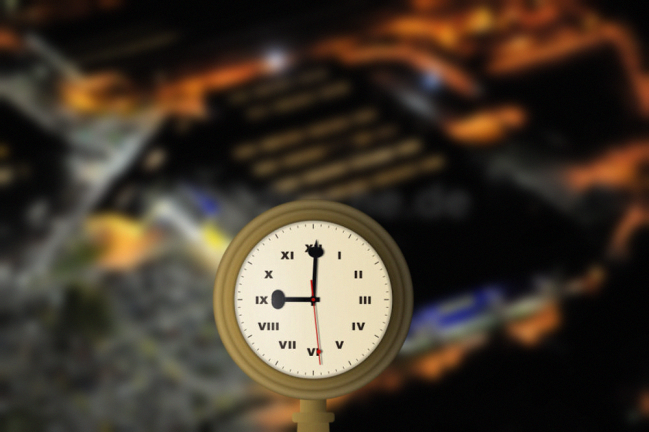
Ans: {"hour": 9, "minute": 0, "second": 29}
